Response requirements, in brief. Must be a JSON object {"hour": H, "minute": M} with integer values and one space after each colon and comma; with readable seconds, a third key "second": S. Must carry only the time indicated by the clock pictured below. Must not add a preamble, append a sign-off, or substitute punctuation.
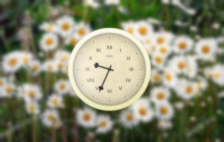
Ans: {"hour": 9, "minute": 34}
